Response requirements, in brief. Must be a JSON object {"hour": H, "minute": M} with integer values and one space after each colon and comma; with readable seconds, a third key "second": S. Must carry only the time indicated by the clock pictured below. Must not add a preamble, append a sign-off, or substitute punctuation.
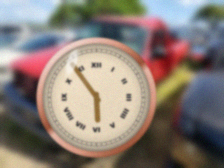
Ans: {"hour": 5, "minute": 54}
